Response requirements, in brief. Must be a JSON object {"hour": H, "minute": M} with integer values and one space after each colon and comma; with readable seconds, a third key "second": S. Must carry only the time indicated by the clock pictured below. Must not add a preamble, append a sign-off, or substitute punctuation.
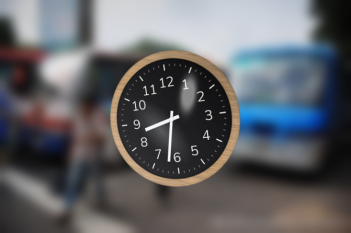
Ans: {"hour": 8, "minute": 32}
